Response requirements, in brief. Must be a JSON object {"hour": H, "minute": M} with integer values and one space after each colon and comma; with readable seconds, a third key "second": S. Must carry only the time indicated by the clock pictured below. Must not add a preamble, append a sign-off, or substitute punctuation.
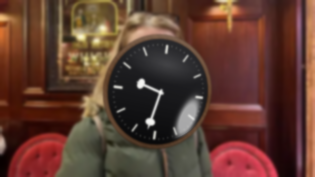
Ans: {"hour": 9, "minute": 32}
